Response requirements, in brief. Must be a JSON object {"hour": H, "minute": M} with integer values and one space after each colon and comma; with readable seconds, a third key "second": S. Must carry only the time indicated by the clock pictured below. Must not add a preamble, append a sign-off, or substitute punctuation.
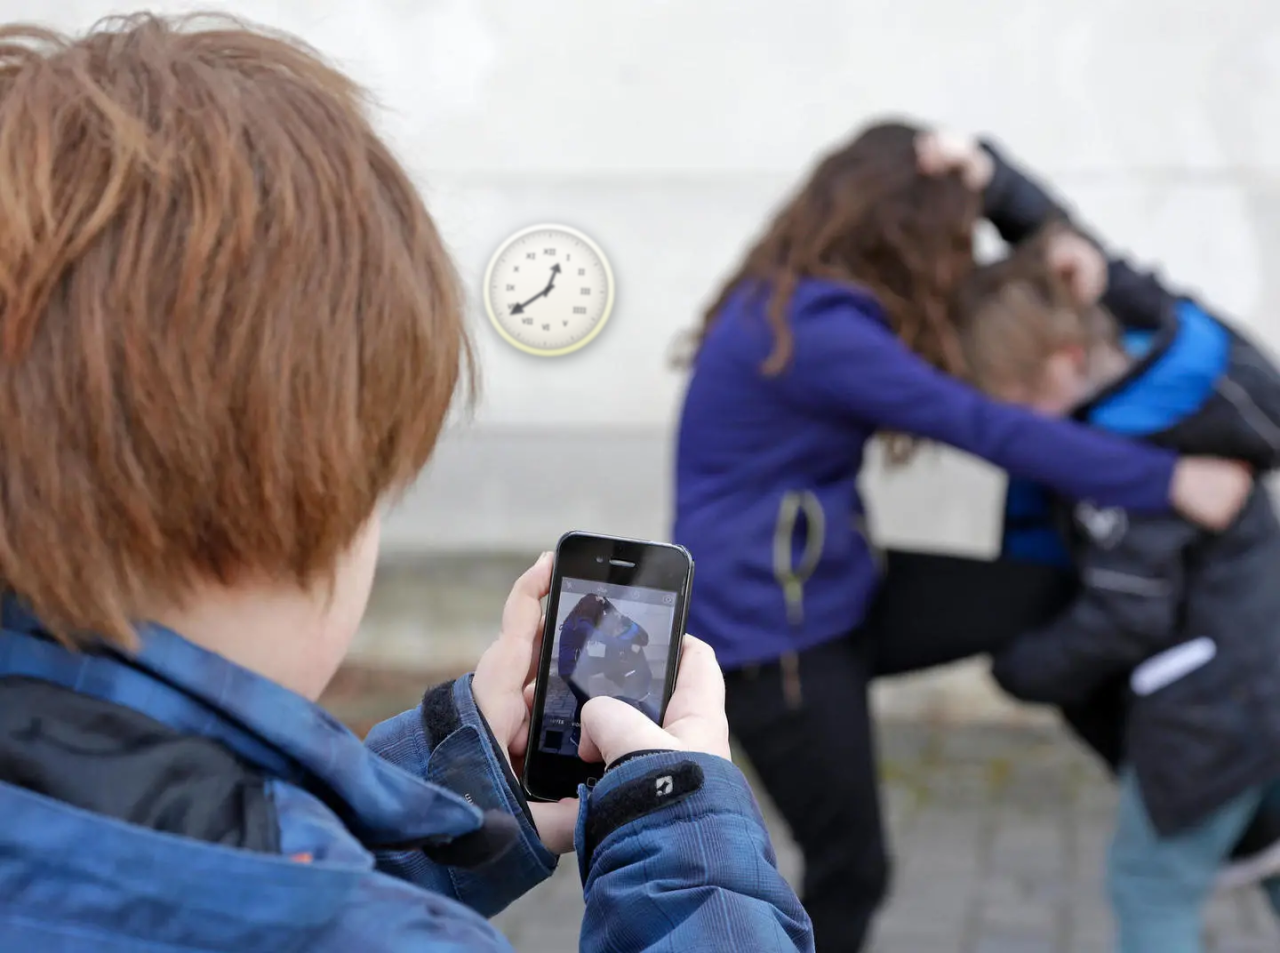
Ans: {"hour": 12, "minute": 39}
